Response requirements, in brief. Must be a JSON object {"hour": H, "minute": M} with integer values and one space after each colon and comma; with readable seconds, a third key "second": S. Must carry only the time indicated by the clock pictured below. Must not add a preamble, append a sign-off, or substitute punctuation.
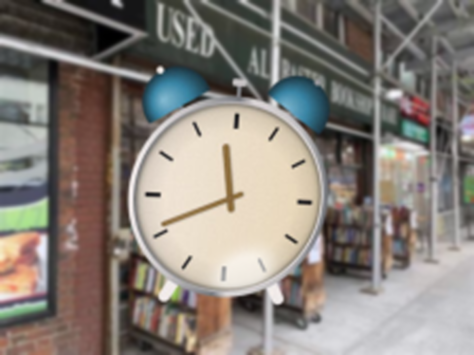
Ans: {"hour": 11, "minute": 41}
